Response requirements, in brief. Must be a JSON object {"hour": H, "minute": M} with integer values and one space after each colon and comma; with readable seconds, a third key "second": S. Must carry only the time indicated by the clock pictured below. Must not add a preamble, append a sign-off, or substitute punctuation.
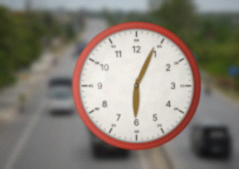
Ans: {"hour": 6, "minute": 4}
